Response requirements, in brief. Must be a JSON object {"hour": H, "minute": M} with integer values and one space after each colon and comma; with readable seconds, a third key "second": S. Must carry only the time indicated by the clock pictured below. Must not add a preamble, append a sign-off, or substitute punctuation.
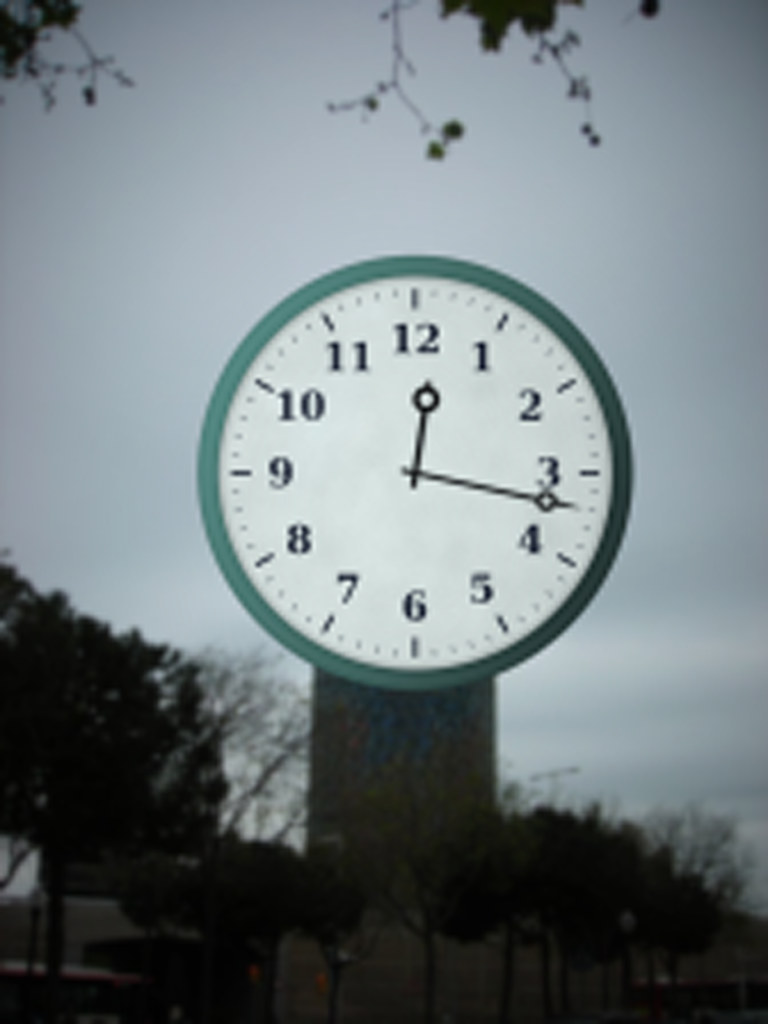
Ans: {"hour": 12, "minute": 17}
